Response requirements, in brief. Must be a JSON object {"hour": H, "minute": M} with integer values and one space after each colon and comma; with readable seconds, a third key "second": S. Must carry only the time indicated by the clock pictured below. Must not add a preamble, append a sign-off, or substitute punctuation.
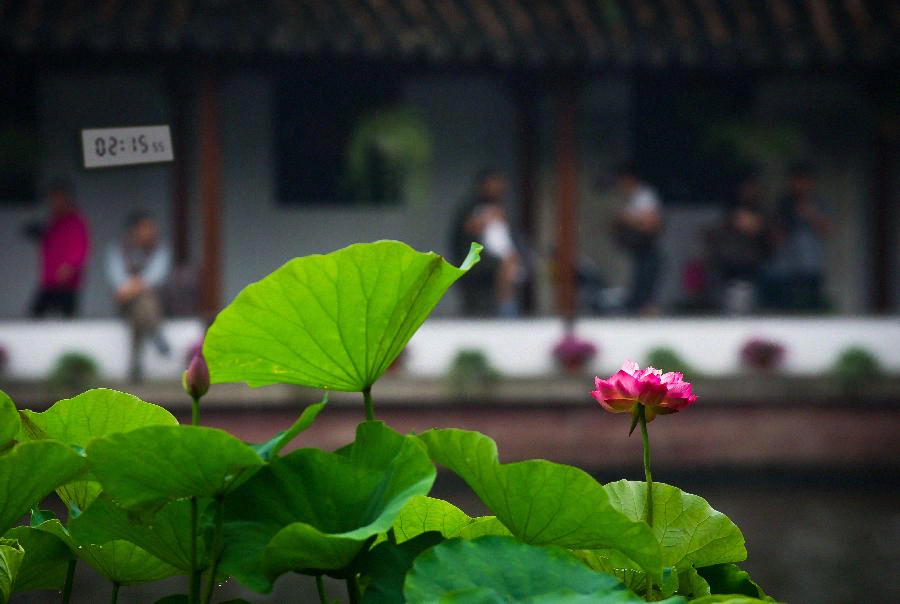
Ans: {"hour": 2, "minute": 15}
